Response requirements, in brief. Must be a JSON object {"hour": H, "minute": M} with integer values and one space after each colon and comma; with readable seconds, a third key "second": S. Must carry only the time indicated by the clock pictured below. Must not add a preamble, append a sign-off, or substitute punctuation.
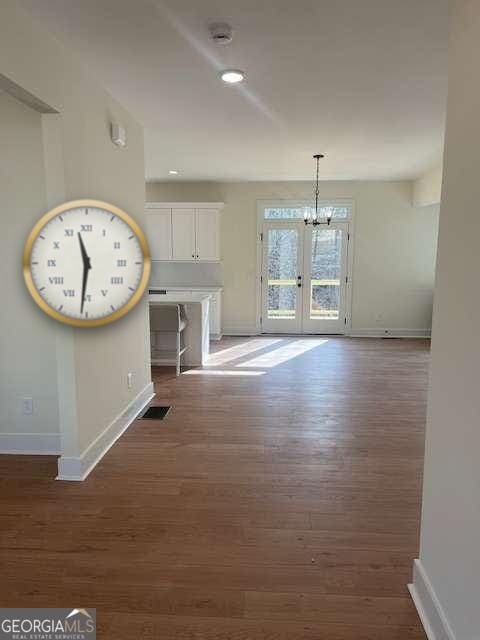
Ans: {"hour": 11, "minute": 31}
